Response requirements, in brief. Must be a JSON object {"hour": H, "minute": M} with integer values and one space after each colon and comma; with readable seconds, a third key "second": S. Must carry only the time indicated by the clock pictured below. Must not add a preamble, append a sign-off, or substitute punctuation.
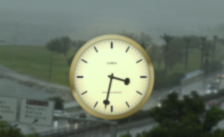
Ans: {"hour": 3, "minute": 32}
